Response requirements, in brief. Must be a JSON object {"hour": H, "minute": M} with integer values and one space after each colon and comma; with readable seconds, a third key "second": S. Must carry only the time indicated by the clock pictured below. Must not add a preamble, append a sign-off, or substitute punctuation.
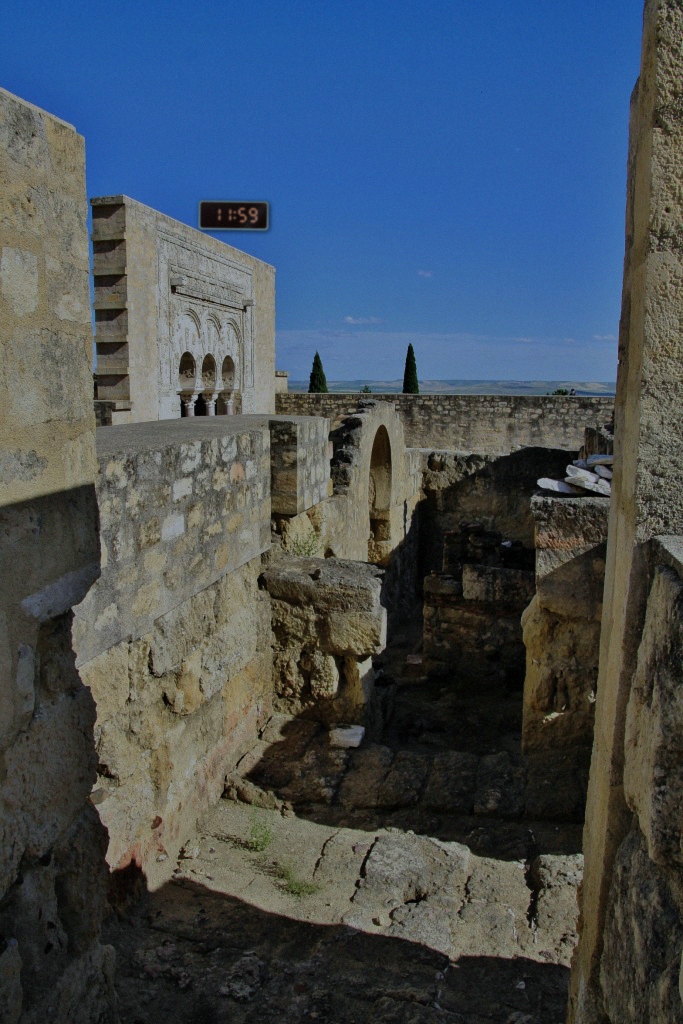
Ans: {"hour": 11, "minute": 59}
